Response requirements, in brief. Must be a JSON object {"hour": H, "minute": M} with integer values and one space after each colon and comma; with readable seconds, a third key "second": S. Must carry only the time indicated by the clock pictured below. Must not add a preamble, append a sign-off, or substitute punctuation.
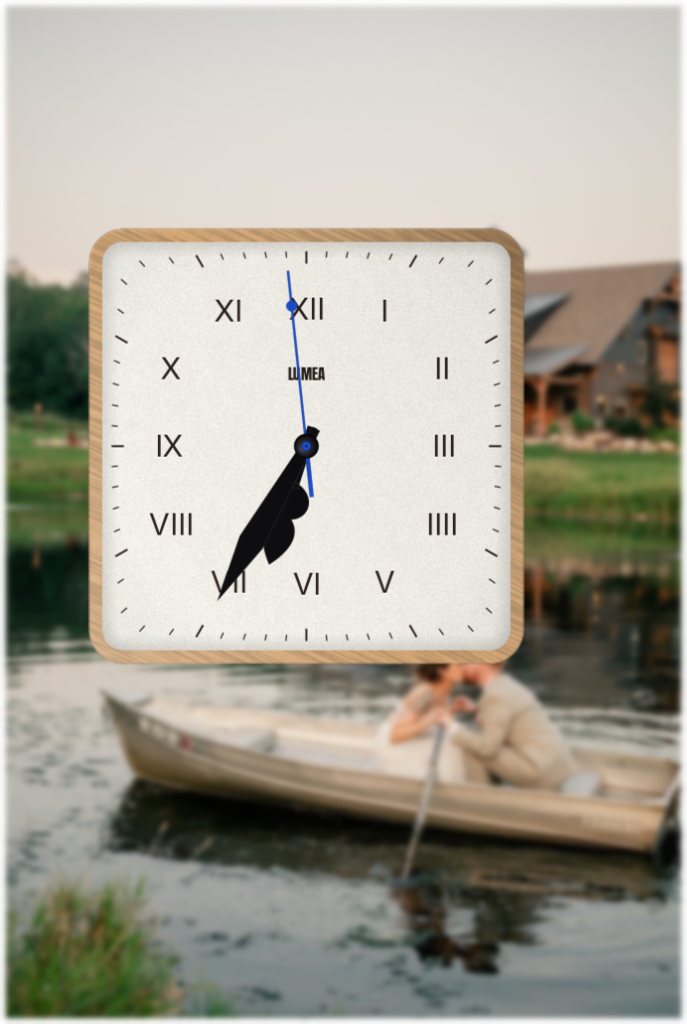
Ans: {"hour": 6, "minute": 34, "second": 59}
